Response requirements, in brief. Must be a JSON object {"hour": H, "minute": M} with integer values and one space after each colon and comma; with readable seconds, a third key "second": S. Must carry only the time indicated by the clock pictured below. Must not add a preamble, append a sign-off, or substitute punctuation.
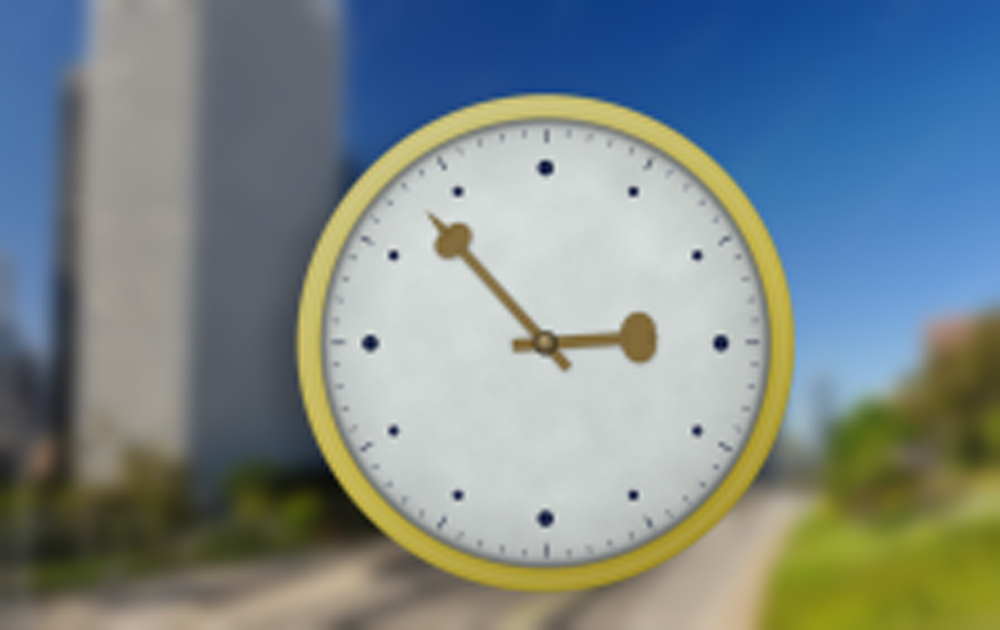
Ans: {"hour": 2, "minute": 53}
